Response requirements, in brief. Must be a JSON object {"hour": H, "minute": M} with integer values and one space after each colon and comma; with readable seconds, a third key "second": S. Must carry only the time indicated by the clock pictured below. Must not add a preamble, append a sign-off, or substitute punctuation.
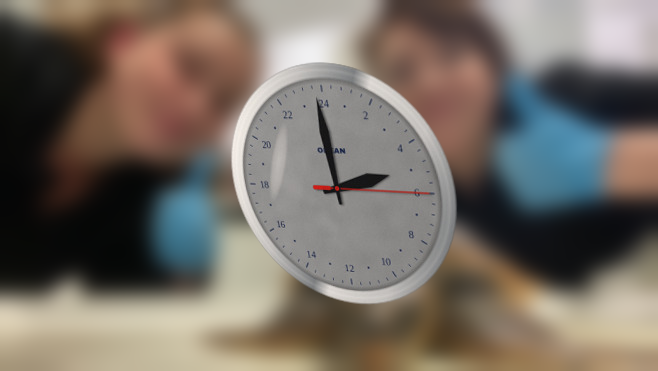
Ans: {"hour": 4, "minute": 59, "second": 15}
